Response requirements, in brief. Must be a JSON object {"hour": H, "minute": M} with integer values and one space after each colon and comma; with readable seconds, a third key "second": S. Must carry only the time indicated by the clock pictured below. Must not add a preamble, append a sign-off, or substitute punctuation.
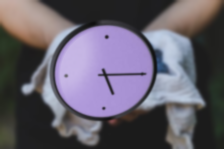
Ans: {"hour": 5, "minute": 15}
